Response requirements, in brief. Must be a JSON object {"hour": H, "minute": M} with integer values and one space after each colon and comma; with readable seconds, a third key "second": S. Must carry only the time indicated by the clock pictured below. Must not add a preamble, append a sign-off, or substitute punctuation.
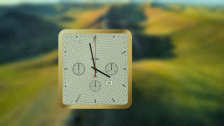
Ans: {"hour": 3, "minute": 58}
